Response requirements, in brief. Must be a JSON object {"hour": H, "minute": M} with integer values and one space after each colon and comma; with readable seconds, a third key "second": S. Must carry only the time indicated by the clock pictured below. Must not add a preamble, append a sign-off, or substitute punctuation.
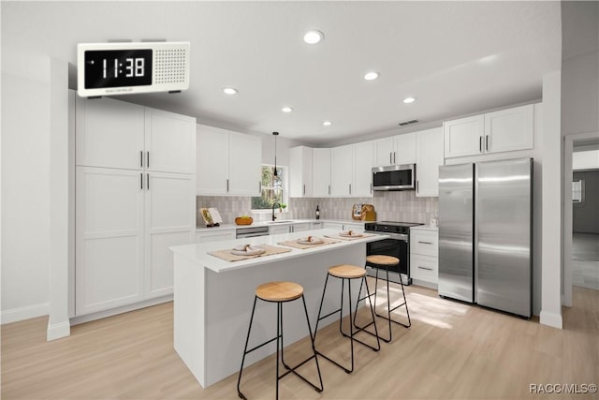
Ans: {"hour": 11, "minute": 38}
